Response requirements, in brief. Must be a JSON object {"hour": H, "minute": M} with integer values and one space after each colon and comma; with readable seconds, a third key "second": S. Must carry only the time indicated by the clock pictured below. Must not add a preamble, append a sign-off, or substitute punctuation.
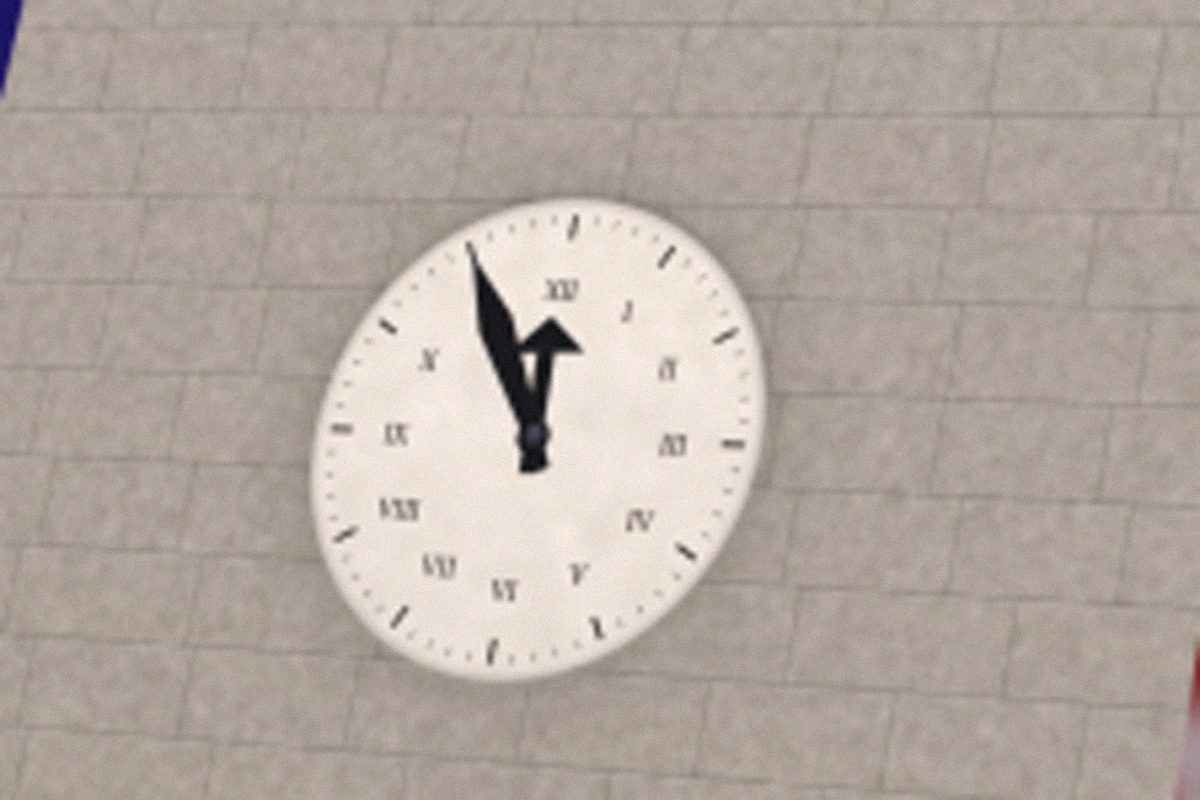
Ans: {"hour": 11, "minute": 55}
